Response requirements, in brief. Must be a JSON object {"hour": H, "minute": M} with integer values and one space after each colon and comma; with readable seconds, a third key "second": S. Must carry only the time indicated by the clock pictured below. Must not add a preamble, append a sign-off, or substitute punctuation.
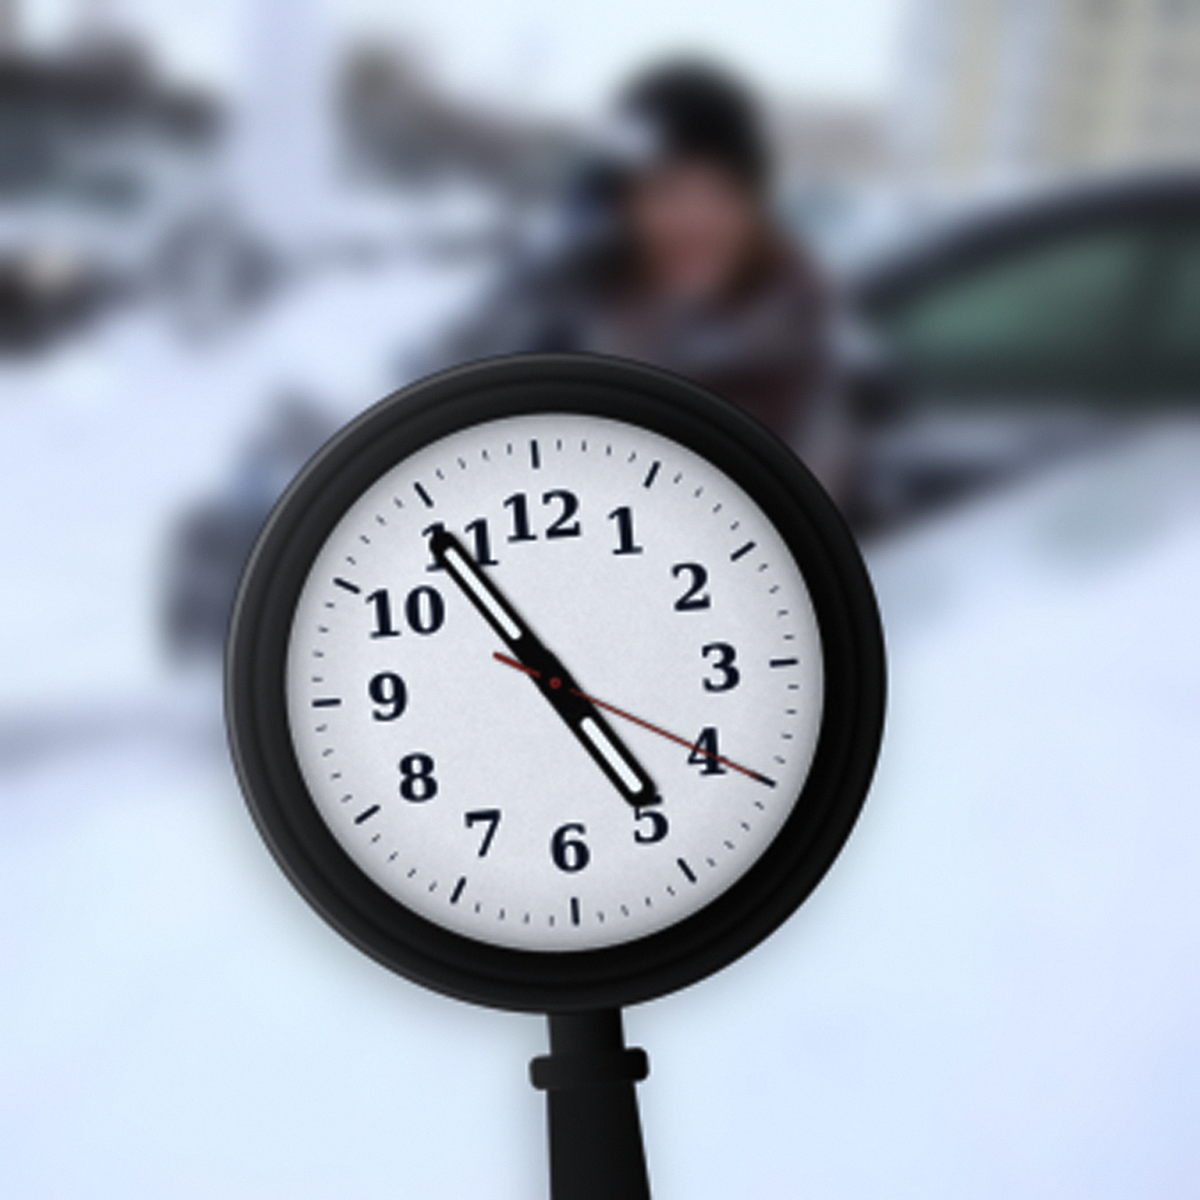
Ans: {"hour": 4, "minute": 54, "second": 20}
